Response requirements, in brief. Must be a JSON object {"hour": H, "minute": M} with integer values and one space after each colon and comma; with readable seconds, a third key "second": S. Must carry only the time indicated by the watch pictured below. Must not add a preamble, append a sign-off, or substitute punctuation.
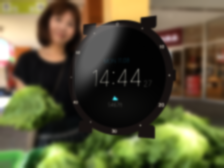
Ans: {"hour": 14, "minute": 44}
